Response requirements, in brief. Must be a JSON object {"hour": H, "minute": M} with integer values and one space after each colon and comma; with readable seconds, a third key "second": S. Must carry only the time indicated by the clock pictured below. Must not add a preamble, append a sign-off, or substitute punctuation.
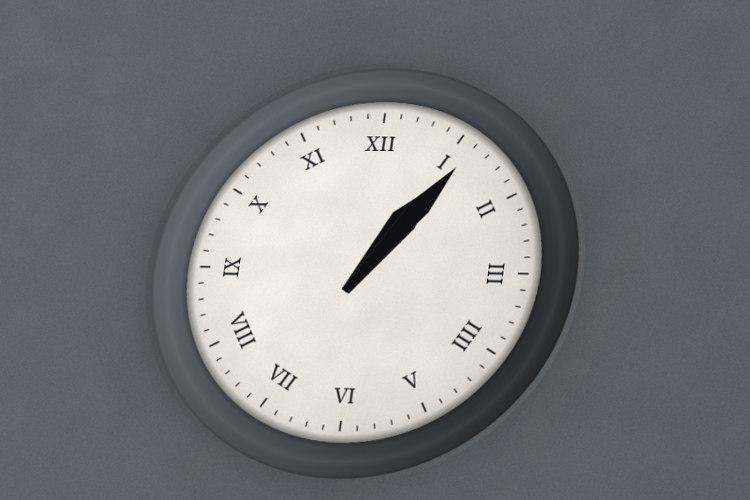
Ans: {"hour": 1, "minute": 6}
